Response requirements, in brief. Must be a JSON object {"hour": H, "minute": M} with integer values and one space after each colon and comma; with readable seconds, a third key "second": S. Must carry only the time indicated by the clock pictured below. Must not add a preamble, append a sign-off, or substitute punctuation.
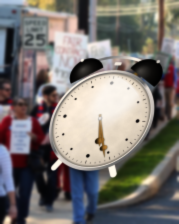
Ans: {"hour": 5, "minute": 26}
